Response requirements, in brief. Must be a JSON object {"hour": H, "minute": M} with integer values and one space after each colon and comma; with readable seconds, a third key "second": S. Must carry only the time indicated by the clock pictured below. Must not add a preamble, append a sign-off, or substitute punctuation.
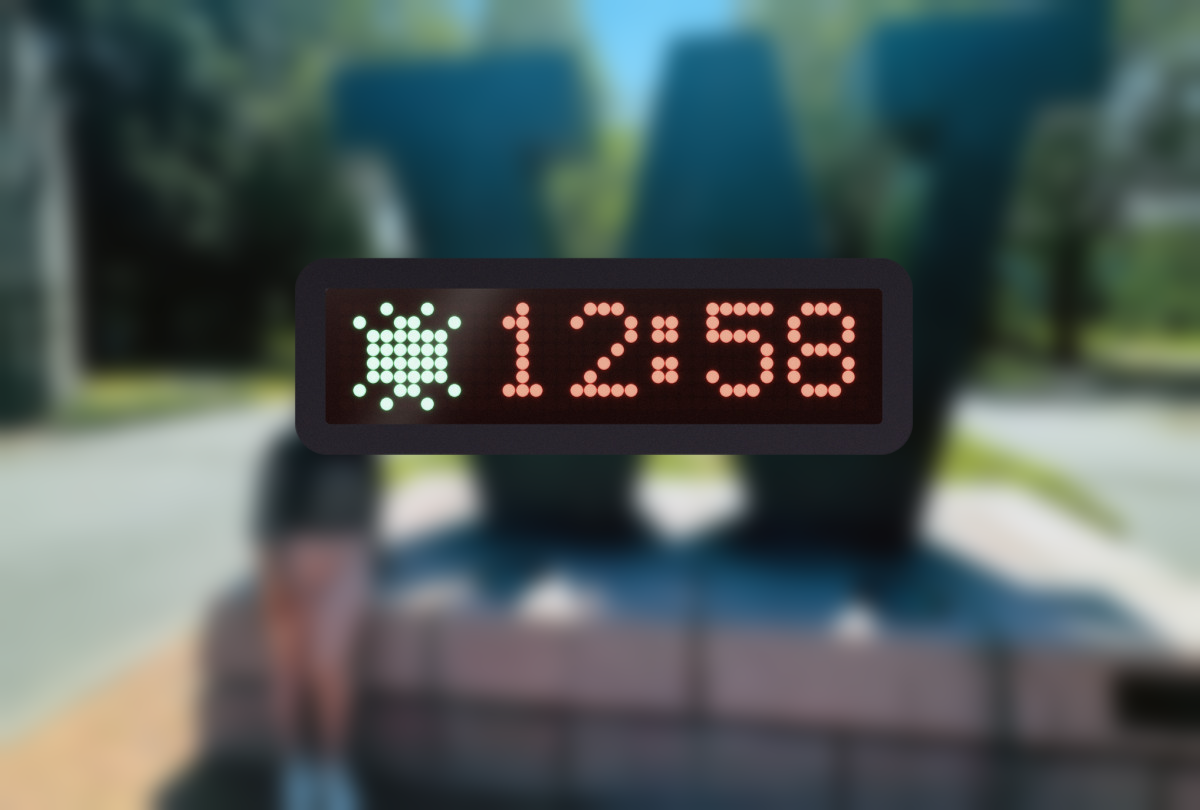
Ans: {"hour": 12, "minute": 58}
